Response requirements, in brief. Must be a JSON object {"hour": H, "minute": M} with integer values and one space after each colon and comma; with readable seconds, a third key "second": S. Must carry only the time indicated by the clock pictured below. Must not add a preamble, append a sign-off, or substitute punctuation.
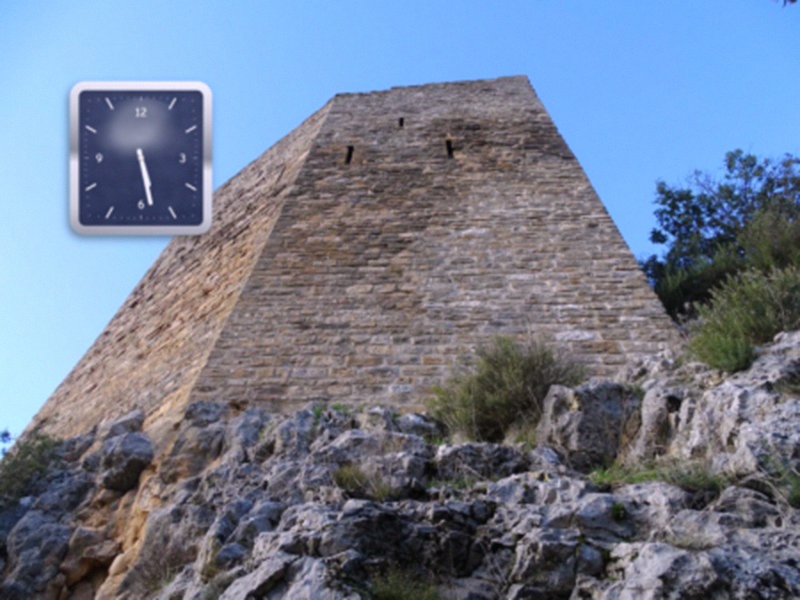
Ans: {"hour": 5, "minute": 28}
